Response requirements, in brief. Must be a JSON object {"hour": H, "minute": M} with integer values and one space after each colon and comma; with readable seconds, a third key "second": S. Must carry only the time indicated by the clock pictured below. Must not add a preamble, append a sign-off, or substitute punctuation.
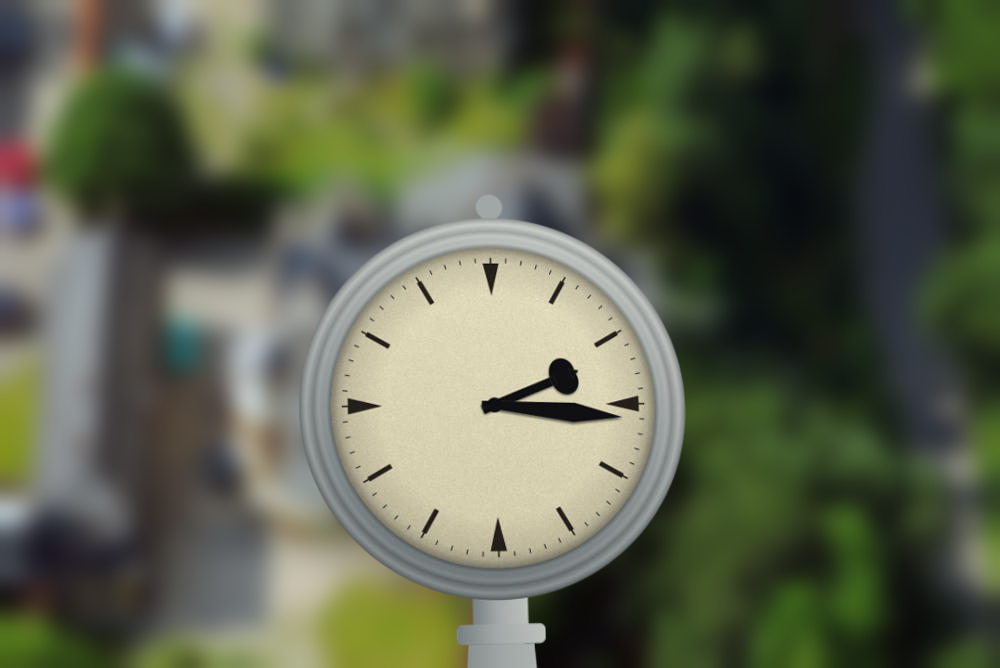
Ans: {"hour": 2, "minute": 16}
